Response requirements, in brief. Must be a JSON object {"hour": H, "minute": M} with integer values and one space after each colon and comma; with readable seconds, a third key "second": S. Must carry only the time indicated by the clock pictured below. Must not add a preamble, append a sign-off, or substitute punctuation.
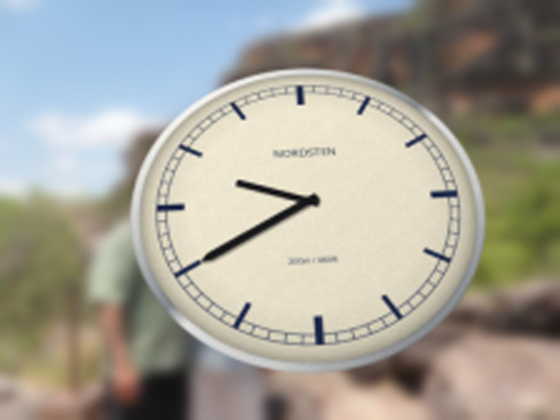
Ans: {"hour": 9, "minute": 40}
